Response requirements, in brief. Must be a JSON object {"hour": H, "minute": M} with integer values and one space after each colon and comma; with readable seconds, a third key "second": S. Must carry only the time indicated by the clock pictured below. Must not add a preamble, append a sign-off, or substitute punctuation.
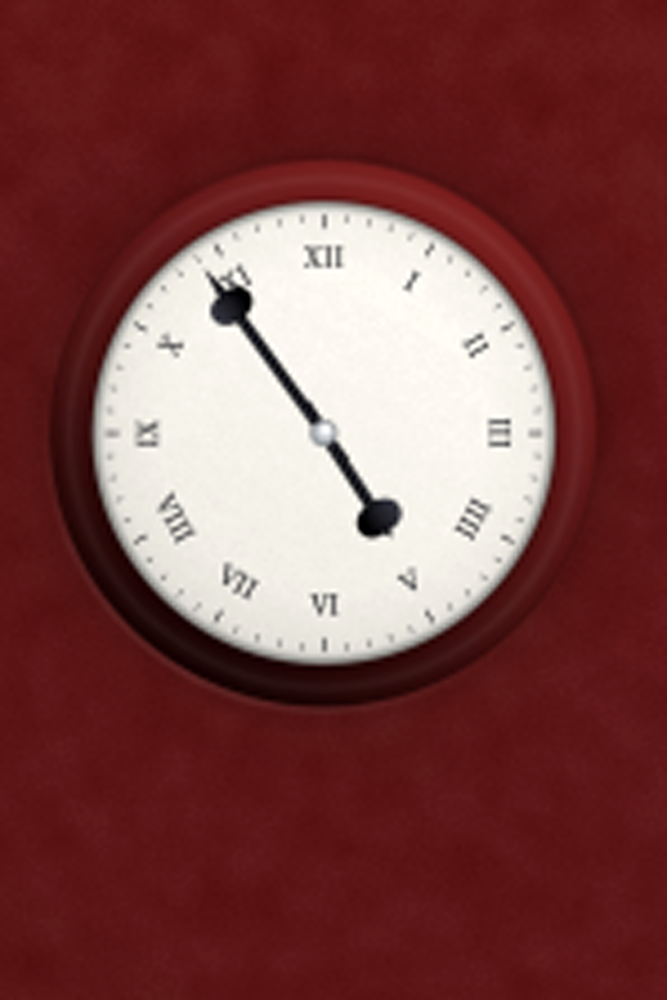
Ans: {"hour": 4, "minute": 54}
